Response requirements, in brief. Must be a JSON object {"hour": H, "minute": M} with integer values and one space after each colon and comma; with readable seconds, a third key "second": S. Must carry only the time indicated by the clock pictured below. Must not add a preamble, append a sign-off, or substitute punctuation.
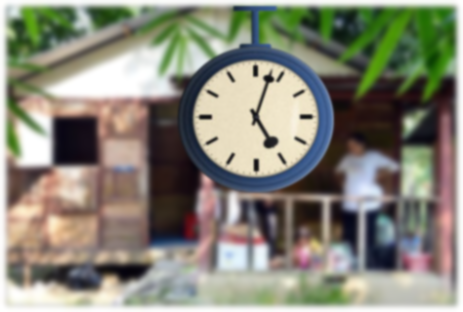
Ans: {"hour": 5, "minute": 3}
